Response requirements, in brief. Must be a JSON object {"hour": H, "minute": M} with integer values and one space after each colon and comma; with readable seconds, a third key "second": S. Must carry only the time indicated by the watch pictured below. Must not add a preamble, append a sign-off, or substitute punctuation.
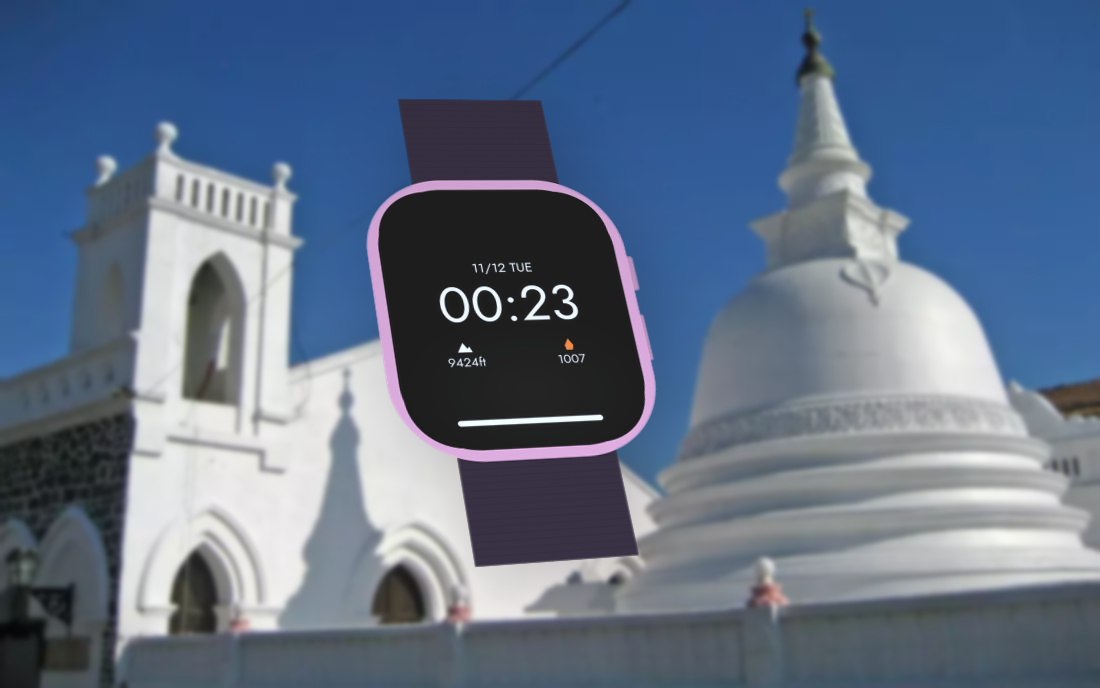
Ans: {"hour": 0, "minute": 23}
